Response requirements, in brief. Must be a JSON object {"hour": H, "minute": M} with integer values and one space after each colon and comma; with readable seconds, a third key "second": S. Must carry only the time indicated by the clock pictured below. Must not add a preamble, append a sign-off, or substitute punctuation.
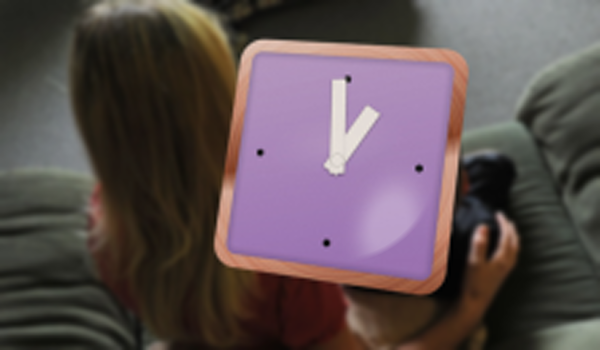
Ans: {"hour": 12, "minute": 59}
